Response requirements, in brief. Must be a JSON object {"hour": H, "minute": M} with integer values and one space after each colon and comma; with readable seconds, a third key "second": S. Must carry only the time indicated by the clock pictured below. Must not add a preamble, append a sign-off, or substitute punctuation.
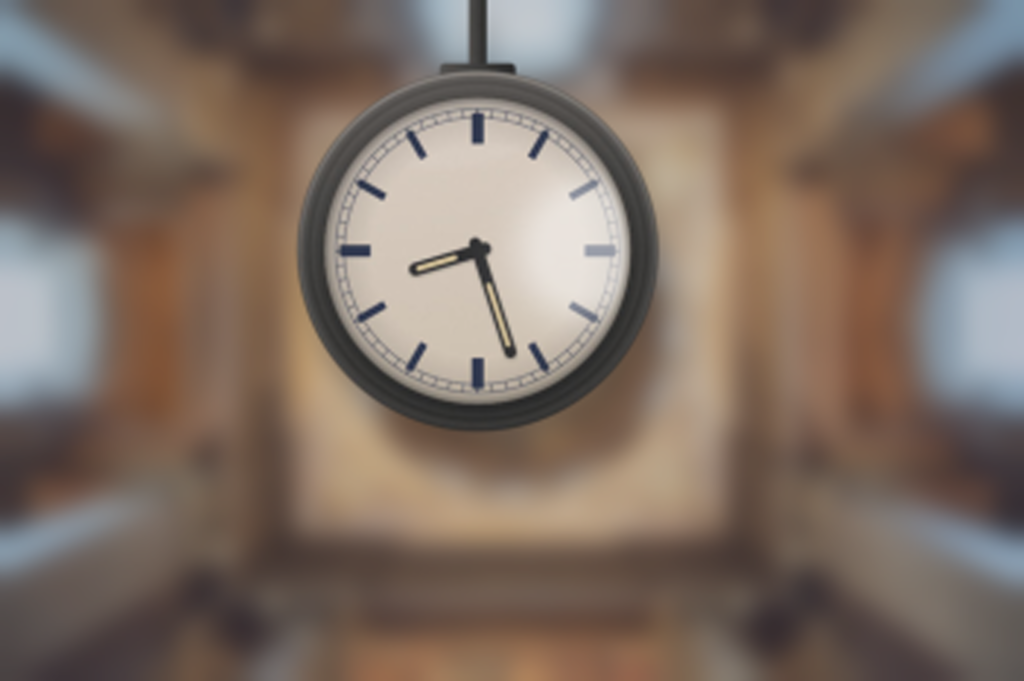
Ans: {"hour": 8, "minute": 27}
